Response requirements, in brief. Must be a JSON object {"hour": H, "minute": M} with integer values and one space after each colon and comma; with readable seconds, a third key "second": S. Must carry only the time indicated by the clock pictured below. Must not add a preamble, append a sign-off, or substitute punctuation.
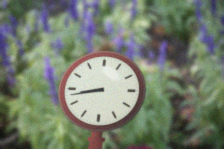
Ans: {"hour": 8, "minute": 43}
